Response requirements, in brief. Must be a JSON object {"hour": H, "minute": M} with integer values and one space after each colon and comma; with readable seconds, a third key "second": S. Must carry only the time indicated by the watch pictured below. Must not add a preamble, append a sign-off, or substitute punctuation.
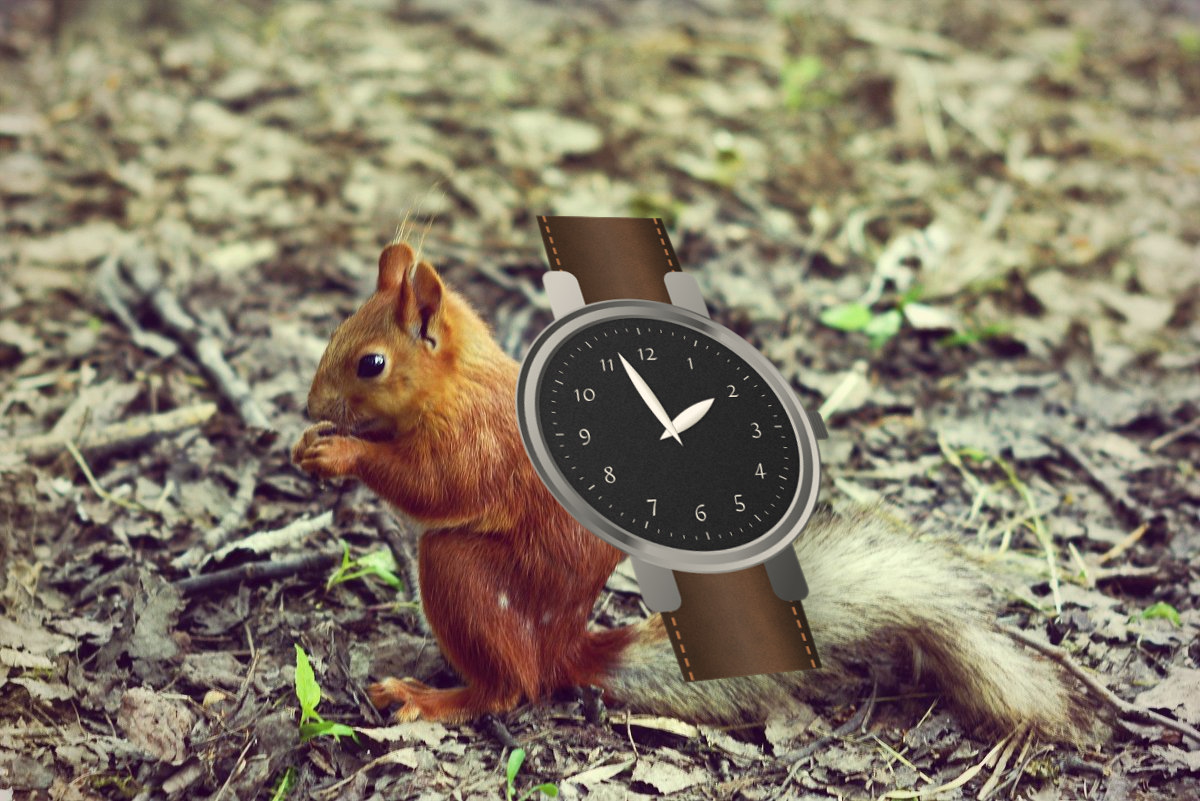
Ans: {"hour": 1, "minute": 57}
